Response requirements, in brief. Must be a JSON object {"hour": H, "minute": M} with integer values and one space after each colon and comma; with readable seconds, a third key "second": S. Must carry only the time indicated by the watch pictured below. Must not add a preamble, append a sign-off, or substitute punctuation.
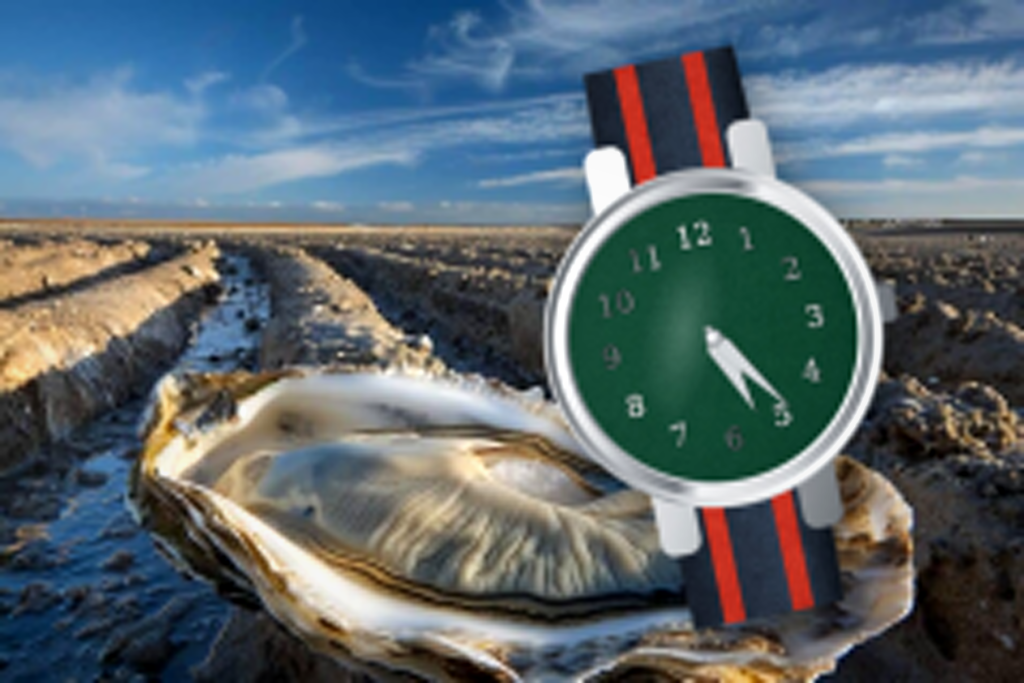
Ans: {"hour": 5, "minute": 24}
